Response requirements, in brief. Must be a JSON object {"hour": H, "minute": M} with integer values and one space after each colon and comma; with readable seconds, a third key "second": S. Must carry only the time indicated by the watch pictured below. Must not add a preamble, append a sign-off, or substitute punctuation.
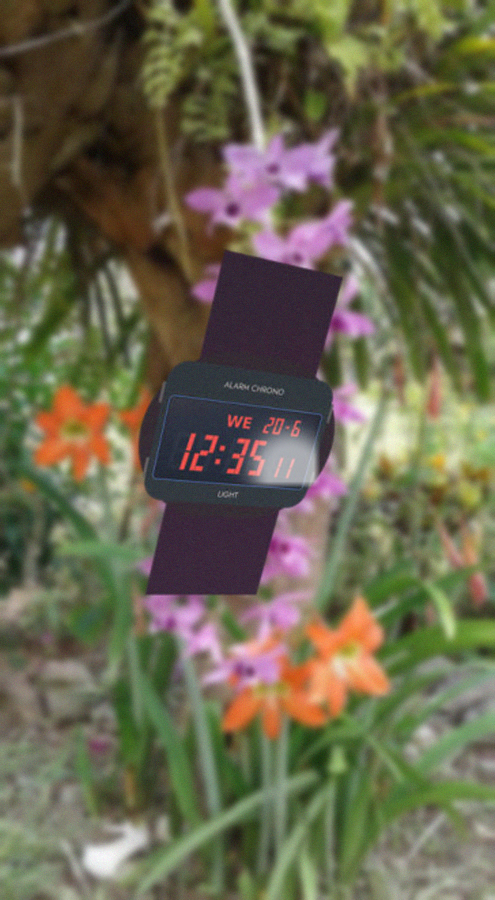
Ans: {"hour": 12, "minute": 35, "second": 11}
